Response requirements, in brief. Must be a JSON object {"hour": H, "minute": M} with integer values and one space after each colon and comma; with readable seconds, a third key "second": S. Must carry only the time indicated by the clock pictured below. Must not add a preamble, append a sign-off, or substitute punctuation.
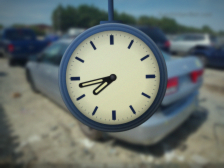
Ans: {"hour": 7, "minute": 43}
